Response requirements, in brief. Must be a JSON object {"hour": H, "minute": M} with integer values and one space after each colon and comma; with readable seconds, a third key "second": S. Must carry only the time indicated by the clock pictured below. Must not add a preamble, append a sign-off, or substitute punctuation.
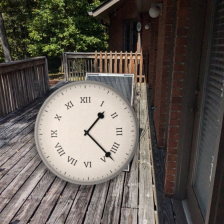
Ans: {"hour": 1, "minute": 23}
